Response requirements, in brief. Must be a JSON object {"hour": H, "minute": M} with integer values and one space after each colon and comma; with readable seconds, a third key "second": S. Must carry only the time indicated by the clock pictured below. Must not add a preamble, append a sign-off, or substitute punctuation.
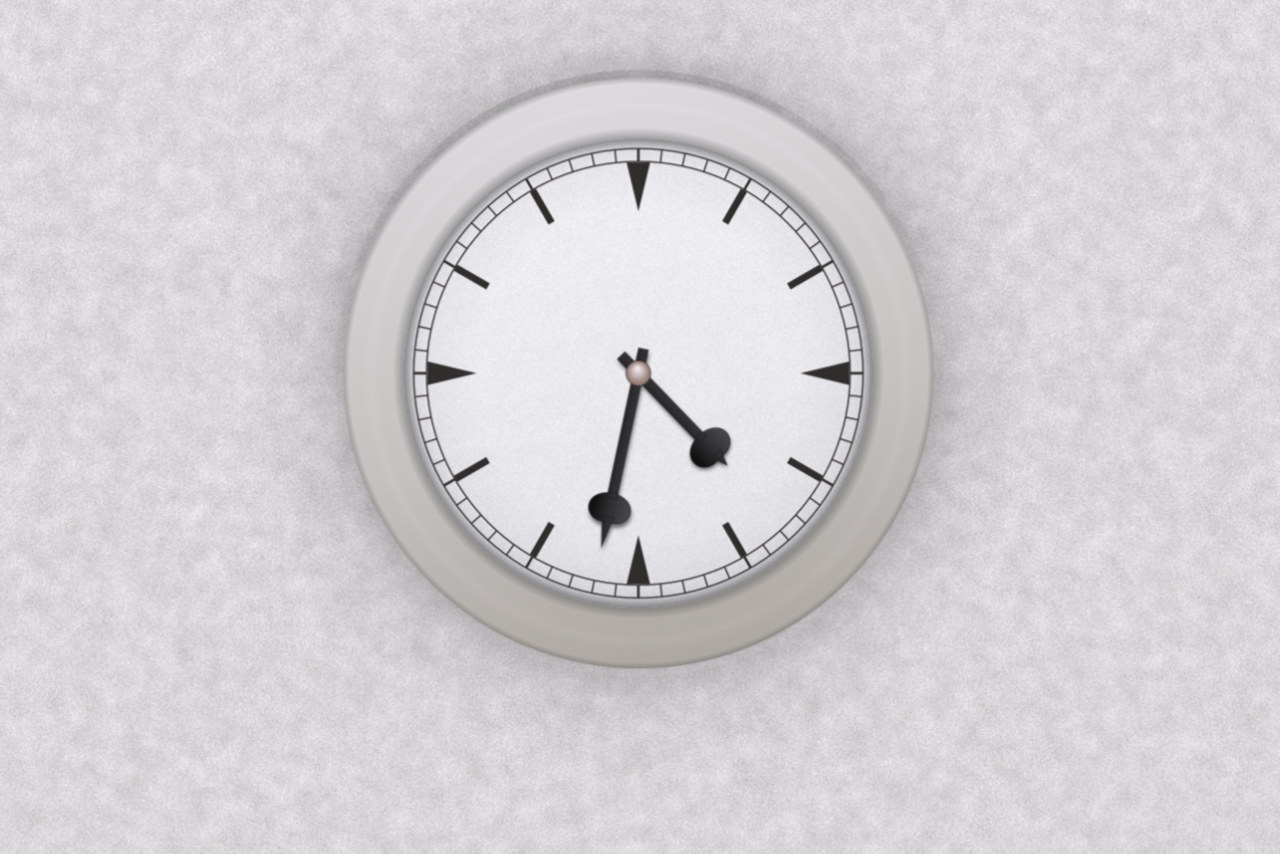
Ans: {"hour": 4, "minute": 32}
